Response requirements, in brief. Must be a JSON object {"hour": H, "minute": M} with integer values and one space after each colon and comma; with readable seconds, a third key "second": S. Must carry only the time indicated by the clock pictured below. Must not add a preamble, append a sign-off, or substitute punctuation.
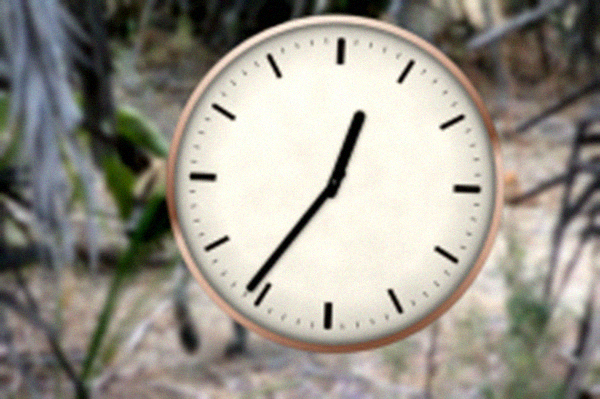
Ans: {"hour": 12, "minute": 36}
